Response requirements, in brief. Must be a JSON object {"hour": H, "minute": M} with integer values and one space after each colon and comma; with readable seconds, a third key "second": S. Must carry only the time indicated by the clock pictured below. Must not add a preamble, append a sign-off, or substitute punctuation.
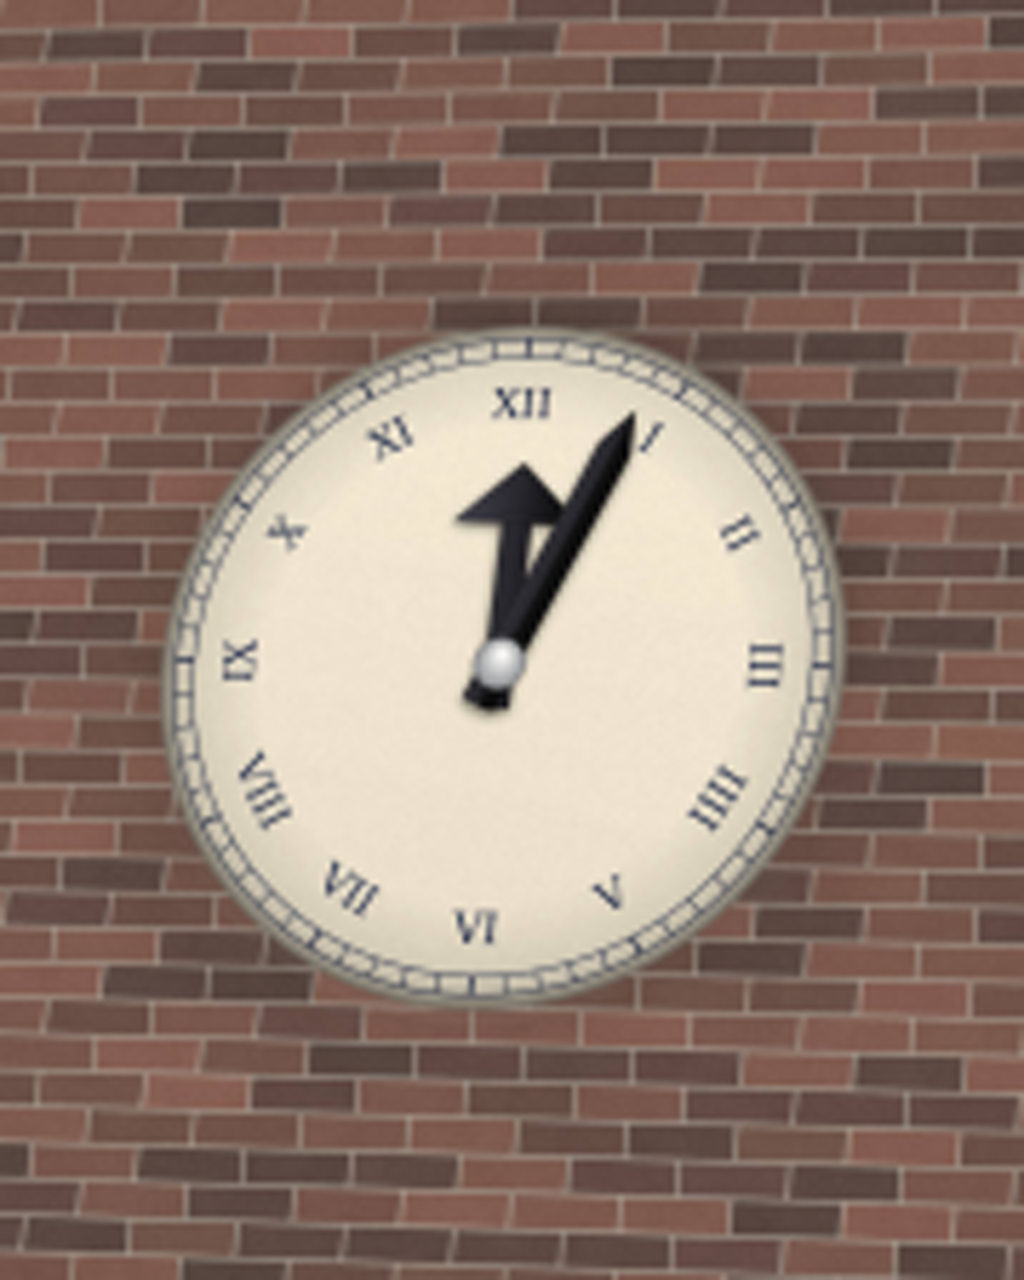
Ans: {"hour": 12, "minute": 4}
